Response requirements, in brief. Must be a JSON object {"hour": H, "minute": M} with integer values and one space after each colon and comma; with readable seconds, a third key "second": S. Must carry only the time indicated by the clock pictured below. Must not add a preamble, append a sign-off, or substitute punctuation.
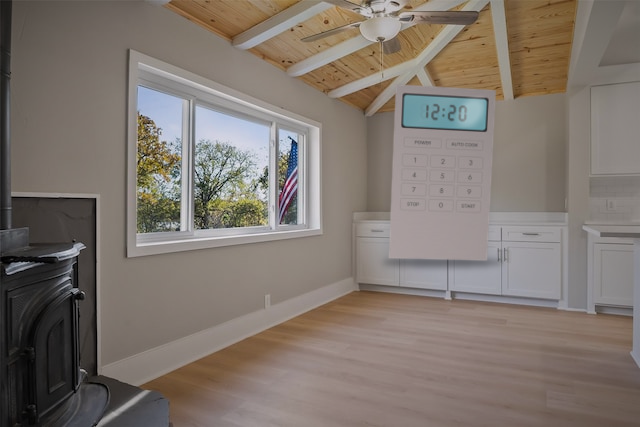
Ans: {"hour": 12, "minute": 20}
